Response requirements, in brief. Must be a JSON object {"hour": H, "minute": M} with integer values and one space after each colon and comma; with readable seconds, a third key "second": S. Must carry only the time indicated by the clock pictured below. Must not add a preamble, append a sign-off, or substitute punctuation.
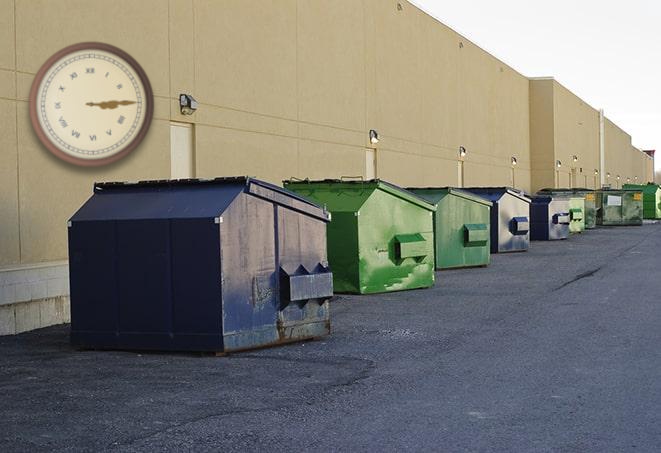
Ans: {"hour": 3, "minute": 15}
